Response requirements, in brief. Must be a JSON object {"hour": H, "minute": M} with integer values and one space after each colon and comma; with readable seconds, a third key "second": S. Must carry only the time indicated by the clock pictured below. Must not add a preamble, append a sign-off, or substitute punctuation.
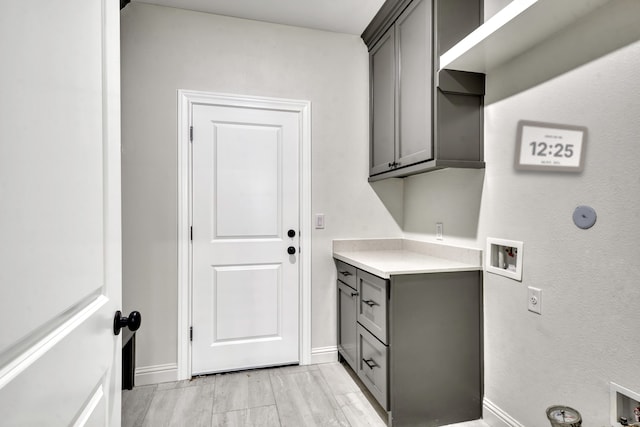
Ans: {"hour": 12, "minute": 25}
